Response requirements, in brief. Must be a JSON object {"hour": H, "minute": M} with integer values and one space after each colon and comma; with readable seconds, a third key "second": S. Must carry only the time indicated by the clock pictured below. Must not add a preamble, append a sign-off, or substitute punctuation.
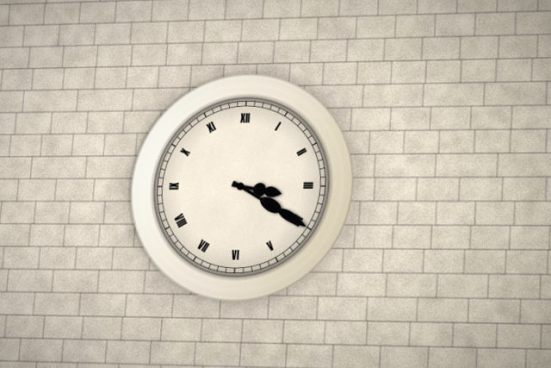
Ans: {"hour": 3, "minute": 20}
